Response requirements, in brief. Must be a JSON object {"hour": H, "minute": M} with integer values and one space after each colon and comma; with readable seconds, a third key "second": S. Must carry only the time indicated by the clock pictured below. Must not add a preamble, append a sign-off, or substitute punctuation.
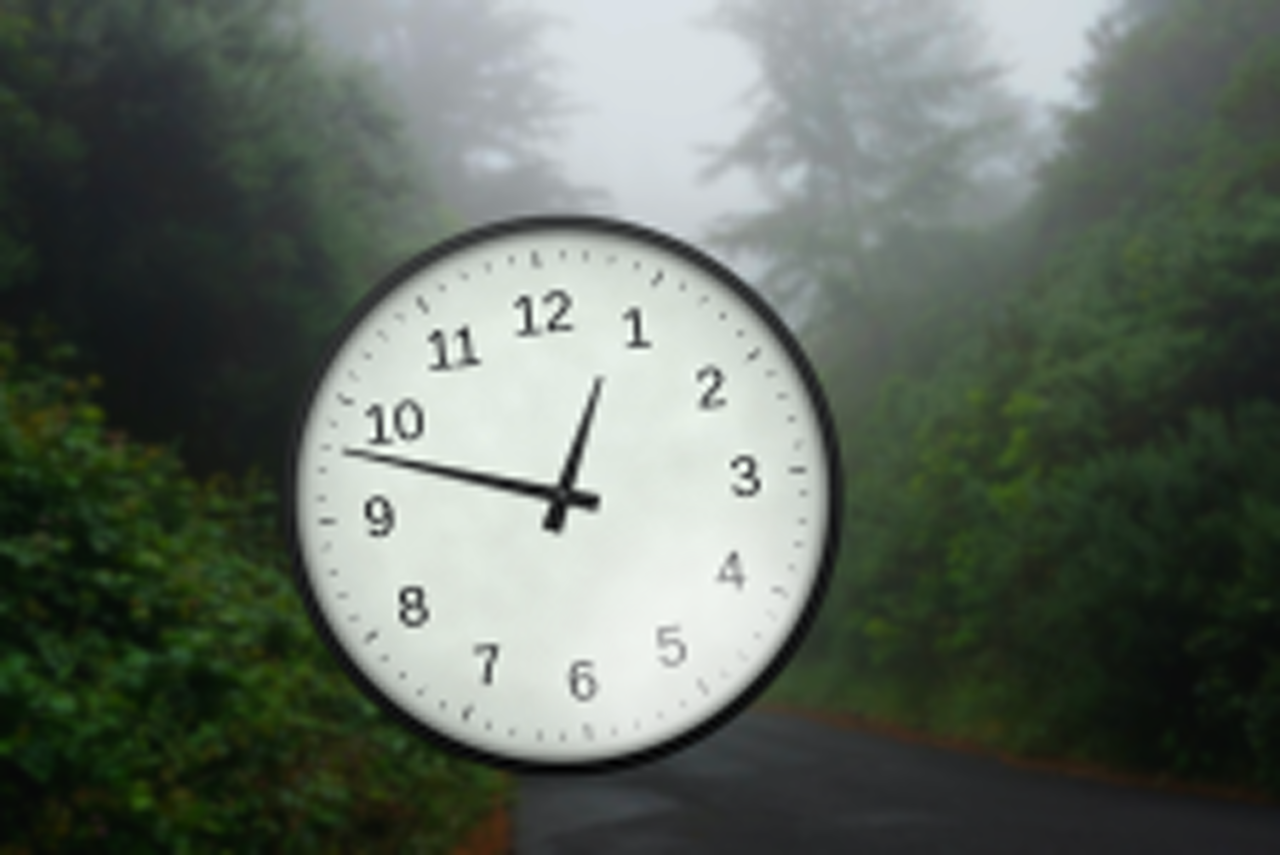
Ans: {"hour": 12, "minute": 48}
